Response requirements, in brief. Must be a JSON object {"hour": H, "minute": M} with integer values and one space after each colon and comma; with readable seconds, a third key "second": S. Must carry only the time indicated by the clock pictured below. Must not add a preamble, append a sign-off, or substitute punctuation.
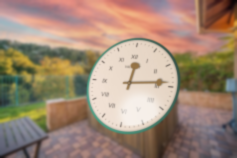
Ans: {"hour": 12, "minute": 14}
